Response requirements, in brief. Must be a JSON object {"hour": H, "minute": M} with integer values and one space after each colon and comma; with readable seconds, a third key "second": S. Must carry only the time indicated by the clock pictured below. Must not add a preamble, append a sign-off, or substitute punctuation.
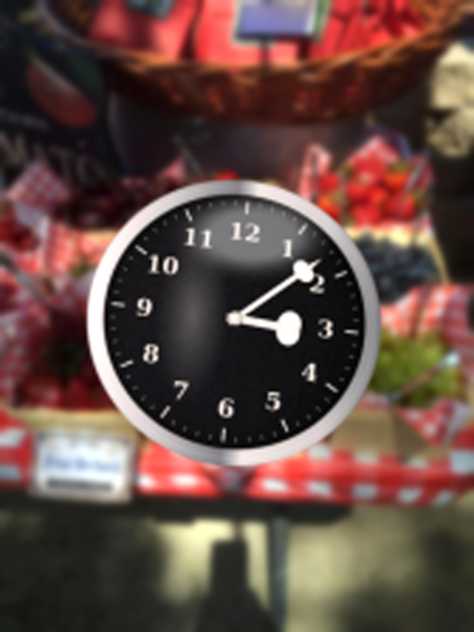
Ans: {"hour": 3, "minute": 8}
